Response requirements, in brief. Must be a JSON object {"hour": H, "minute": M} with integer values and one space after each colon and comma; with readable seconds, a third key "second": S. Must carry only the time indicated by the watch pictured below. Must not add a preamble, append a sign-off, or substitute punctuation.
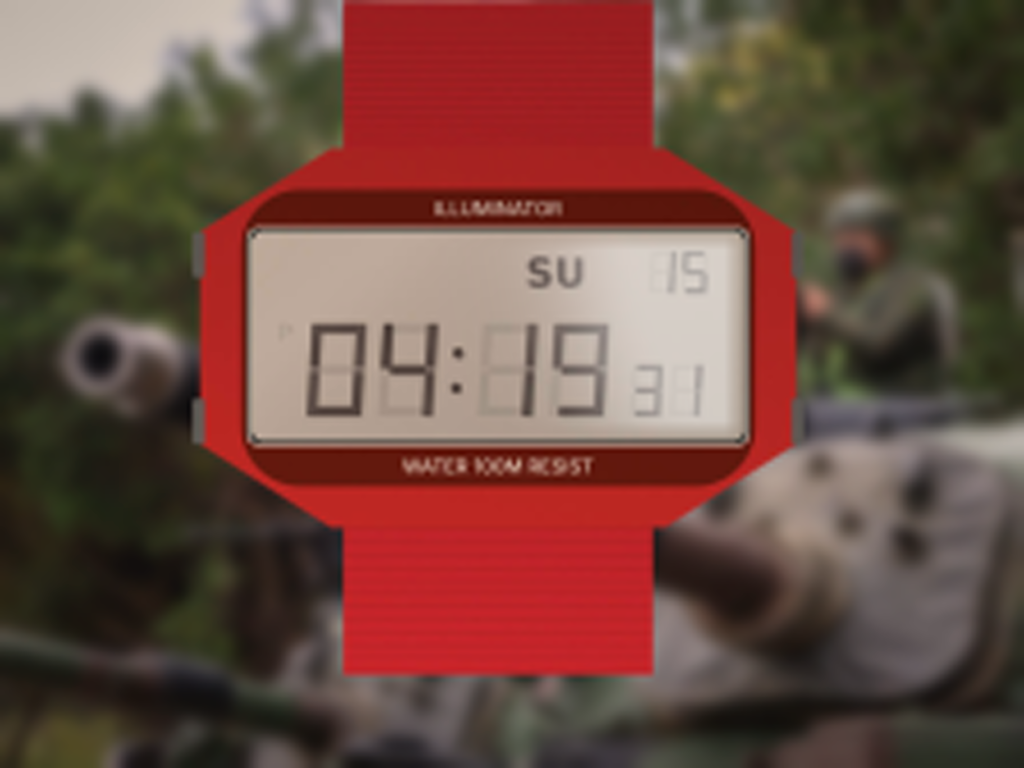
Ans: {"hour": 4, "minute": 19, "second": 31}
